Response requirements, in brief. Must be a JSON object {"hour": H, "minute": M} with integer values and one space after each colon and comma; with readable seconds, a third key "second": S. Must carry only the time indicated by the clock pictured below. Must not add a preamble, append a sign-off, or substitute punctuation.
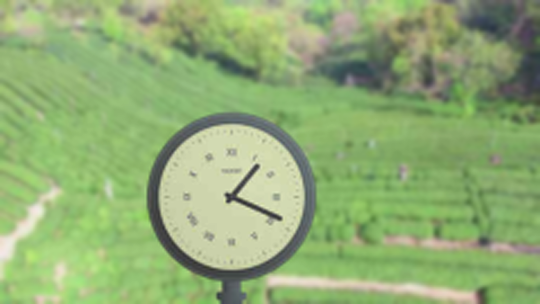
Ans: {"hour": 1, "minute": 19}
